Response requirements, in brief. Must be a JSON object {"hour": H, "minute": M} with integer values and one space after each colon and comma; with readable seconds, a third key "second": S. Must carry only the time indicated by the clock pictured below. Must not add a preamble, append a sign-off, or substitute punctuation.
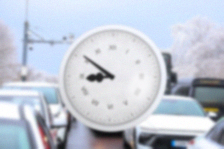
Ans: {"hour": 8, "minute": 51}
